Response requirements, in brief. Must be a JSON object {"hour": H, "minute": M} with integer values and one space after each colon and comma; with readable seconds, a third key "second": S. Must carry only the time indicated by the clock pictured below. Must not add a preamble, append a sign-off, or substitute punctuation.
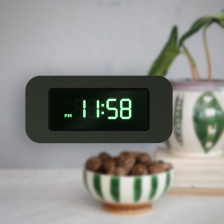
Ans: {"hour": 11, "minute": 58}
